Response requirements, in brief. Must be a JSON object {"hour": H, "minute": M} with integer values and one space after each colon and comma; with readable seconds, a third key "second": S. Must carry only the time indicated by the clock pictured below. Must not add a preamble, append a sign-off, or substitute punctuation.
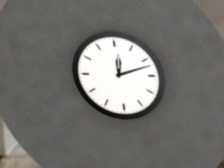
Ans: {"hour": 12, "minute": 12}
